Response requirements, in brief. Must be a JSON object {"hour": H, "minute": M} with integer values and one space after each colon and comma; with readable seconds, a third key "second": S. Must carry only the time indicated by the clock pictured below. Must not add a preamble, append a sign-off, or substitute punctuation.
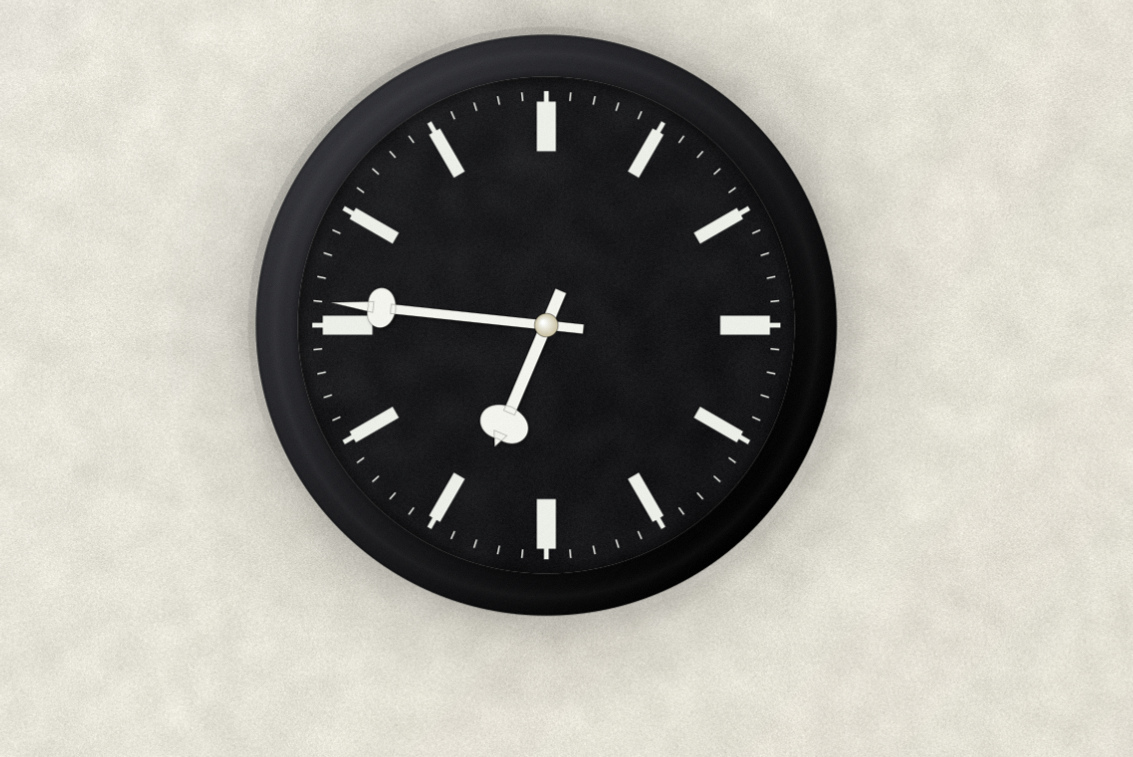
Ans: {"hour": 6, "minute": 46}
